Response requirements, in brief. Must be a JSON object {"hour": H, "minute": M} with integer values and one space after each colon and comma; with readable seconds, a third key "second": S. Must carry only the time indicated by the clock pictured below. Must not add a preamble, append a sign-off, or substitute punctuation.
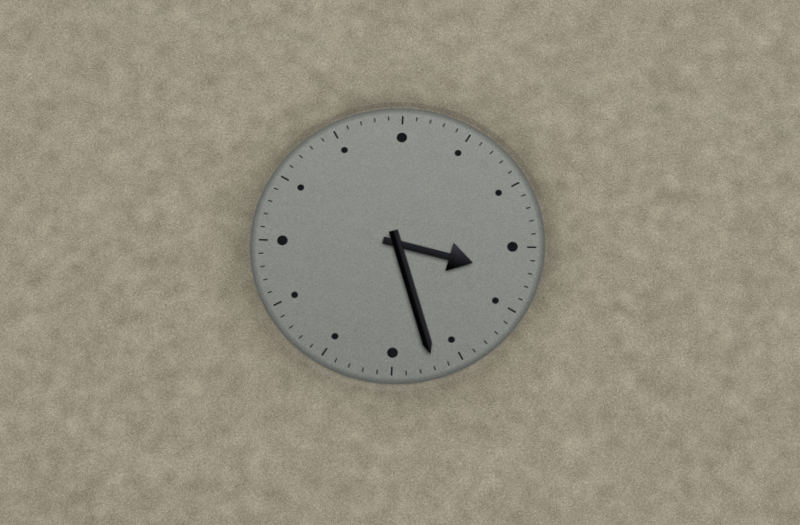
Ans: {"hour": 3, "minute": 27}
